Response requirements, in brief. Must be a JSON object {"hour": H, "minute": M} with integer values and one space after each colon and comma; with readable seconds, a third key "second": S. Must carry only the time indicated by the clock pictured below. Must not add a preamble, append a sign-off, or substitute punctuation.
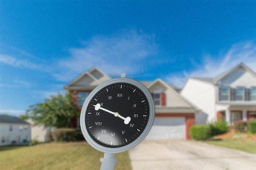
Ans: {"hour": 3, "minute": 48}
